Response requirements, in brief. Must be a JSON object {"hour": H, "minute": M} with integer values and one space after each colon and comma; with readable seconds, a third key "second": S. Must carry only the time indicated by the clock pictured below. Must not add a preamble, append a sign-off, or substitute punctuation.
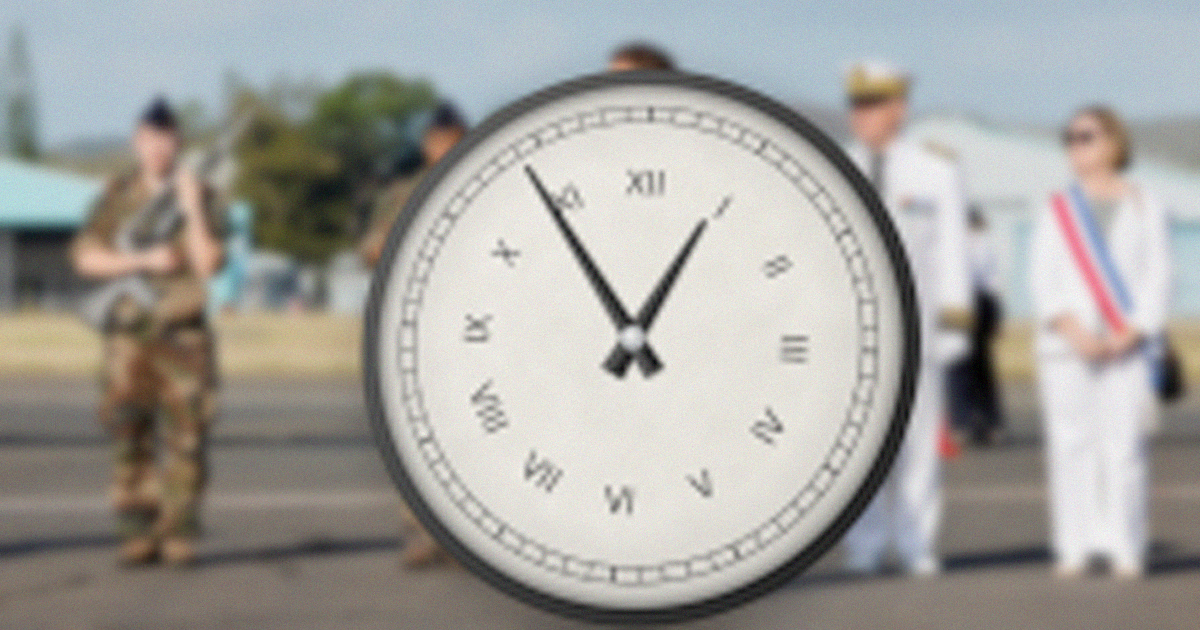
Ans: {"hour": 12, "minute": 54}
